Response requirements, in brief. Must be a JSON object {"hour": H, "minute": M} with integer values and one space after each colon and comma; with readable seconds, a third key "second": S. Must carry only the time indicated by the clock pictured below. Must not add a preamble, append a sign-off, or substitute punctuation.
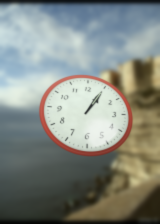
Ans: {"hour": 1, "minute": 5}
